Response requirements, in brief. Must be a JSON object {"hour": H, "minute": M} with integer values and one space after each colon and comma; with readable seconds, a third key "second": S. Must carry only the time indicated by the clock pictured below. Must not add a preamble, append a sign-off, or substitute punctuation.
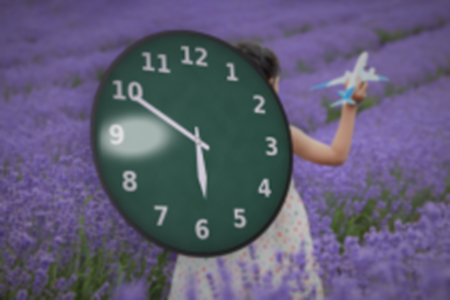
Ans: {"hour": 5, "minute": 50}
